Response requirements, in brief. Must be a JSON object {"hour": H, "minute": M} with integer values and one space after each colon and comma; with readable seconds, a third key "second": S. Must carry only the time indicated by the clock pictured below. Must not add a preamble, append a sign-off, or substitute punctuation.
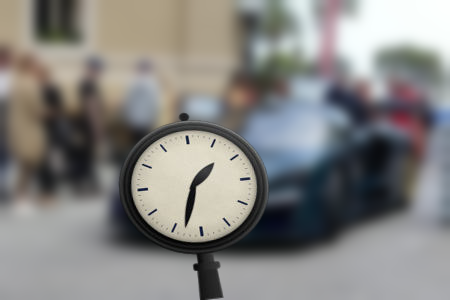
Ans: {"hour": 1, "minute": 33}
